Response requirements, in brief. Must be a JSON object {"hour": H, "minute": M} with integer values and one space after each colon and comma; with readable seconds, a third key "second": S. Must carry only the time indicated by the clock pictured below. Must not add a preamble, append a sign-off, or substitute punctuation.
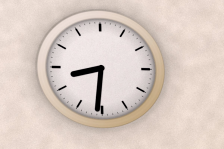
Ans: {"hour": 8, "minute": 31}
